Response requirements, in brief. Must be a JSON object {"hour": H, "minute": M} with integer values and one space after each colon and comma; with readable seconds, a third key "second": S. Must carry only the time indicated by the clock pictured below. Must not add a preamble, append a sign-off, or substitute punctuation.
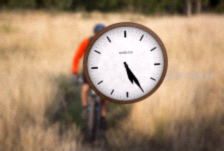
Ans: {"hour": 5, "minute": 25}
